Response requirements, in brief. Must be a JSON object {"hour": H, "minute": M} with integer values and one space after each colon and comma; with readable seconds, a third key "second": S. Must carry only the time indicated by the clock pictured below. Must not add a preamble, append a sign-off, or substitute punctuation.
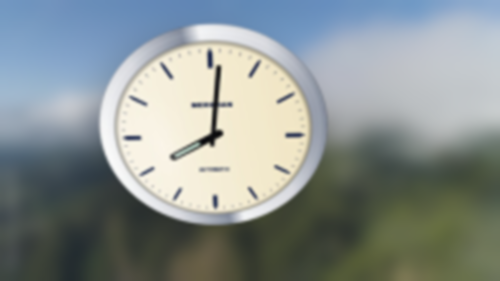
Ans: {"hour": 8, "minute": 1}
